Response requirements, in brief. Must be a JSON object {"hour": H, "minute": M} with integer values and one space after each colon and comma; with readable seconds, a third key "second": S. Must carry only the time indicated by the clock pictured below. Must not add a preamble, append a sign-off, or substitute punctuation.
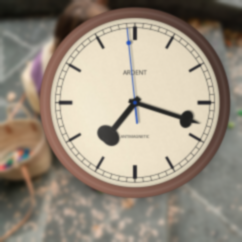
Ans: {"hour": 7, "minute": 17, "second": 59}
